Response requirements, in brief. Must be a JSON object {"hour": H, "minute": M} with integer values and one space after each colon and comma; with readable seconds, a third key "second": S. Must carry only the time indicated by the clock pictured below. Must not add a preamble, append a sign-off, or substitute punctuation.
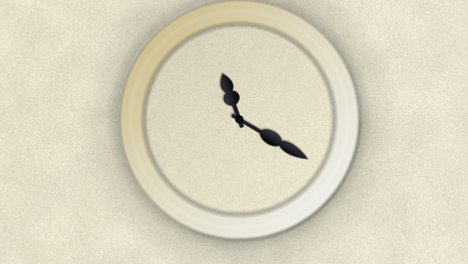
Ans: {"hour": 11, "minute": 20}
